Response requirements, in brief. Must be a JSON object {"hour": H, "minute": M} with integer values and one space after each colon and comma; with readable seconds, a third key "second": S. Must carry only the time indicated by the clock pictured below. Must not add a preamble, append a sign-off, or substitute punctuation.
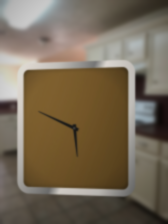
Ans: {"hour": 5, "minute": 49}
